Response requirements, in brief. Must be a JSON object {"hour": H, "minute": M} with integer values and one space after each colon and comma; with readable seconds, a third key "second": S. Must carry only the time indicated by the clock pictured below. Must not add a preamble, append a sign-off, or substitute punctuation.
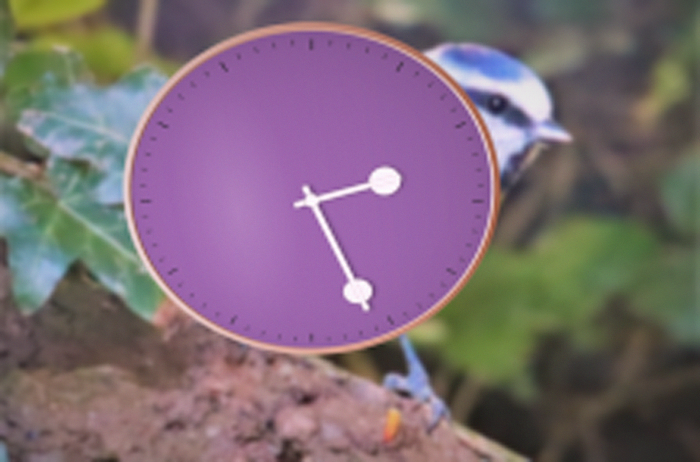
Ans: {"hour": 2, "minute": 26}
